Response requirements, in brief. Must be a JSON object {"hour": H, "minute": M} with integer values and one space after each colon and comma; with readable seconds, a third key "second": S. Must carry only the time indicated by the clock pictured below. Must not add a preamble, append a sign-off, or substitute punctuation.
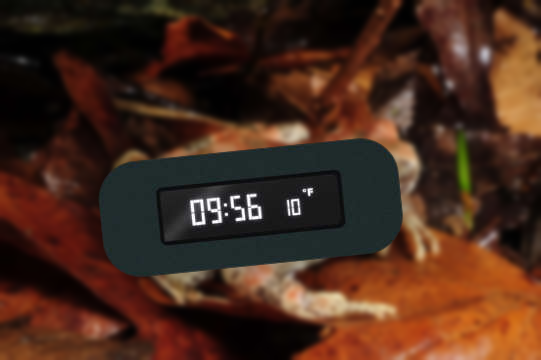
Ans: {"hour": 9, "minute": 56}
